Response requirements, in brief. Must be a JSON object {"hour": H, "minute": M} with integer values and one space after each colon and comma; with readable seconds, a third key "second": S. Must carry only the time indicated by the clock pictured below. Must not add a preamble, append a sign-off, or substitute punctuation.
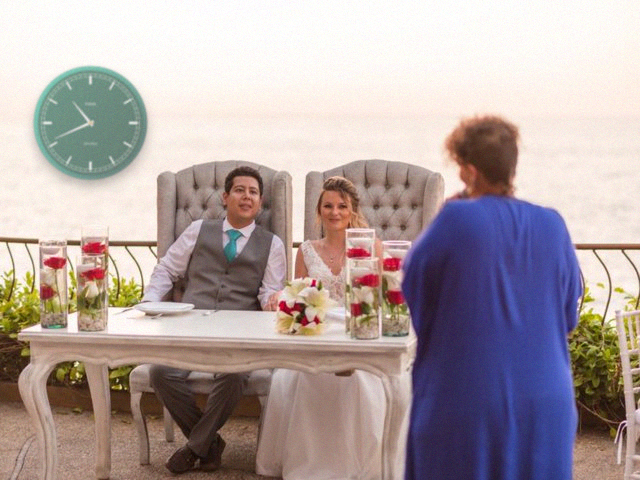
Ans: {"hour": 10, "minute": 41}
